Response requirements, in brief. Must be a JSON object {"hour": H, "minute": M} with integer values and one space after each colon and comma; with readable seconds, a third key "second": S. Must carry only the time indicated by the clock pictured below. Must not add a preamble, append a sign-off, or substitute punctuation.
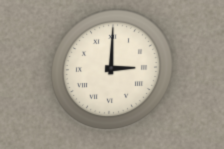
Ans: {"hour": 3, "minute": 0}
